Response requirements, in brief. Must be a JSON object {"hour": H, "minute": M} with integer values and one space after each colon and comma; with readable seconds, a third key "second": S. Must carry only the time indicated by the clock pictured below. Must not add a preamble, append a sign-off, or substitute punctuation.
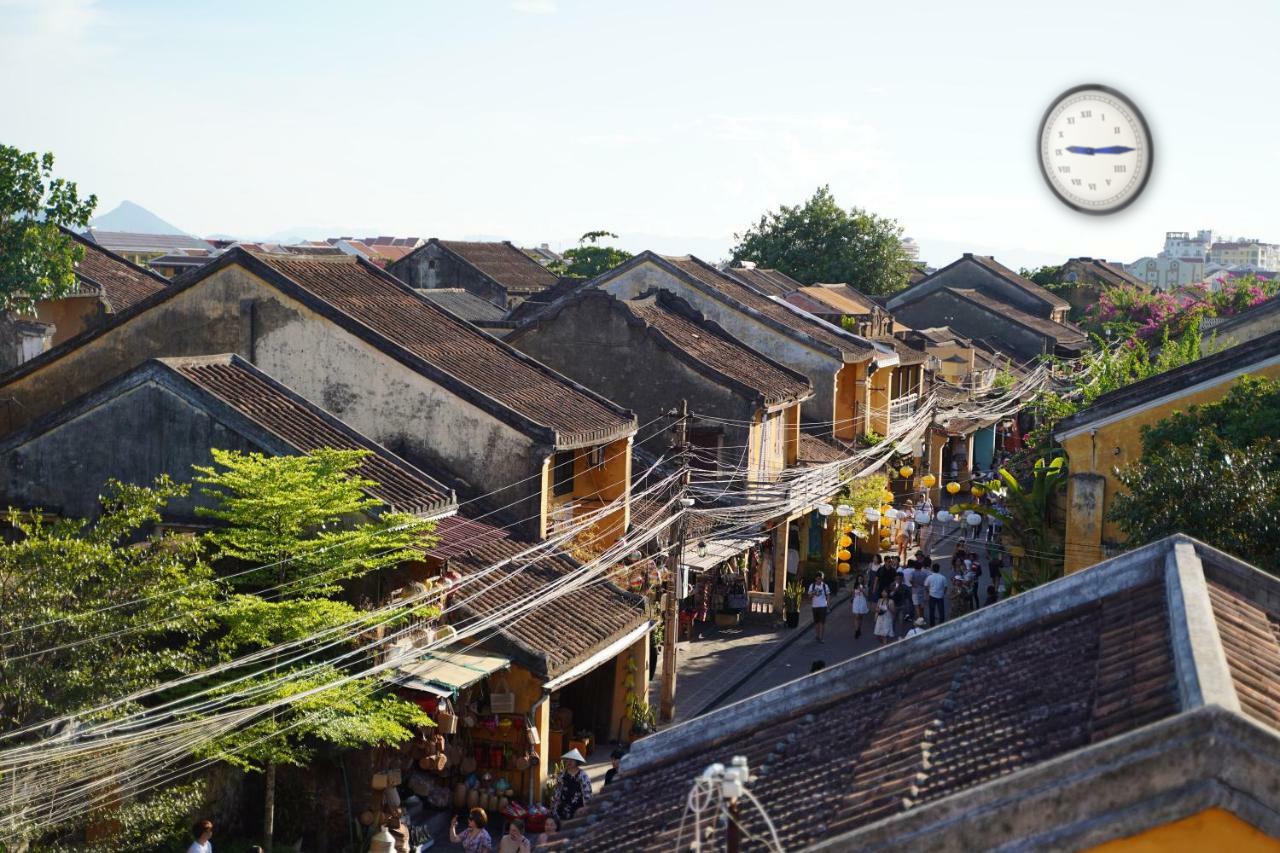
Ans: {"hour": 9, "minute": 15}
